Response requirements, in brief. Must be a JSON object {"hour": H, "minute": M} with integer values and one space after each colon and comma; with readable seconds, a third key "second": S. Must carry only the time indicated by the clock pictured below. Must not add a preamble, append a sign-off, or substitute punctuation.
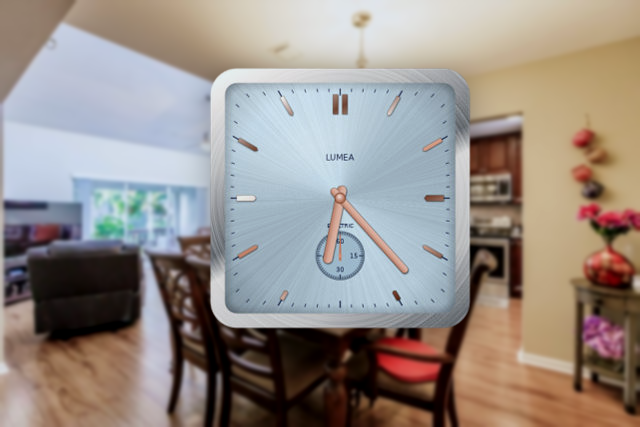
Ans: {"hour": 6, "minute": 23}
